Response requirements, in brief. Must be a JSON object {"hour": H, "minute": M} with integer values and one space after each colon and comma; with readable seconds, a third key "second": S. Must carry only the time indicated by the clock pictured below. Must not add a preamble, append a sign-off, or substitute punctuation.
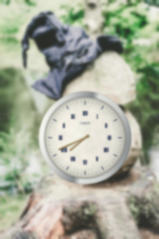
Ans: {"hour": 7, "minute": 41}
